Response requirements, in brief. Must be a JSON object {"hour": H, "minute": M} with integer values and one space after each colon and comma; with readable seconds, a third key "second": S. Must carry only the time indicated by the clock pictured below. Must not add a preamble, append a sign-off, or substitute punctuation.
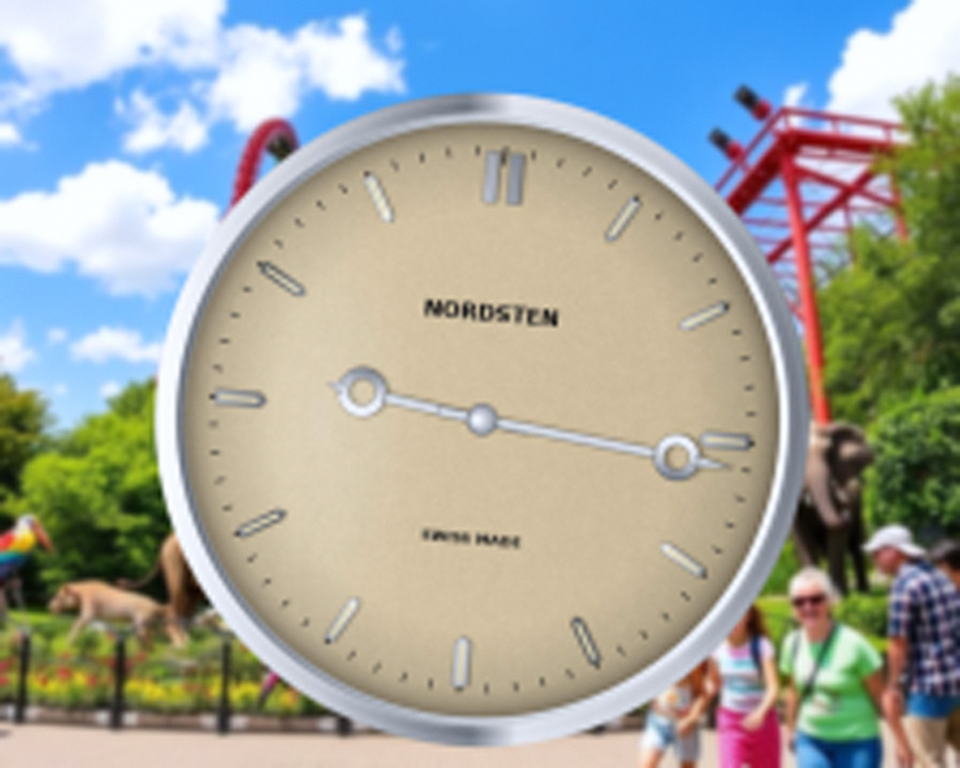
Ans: {"hour": 9, "minute": 16}
